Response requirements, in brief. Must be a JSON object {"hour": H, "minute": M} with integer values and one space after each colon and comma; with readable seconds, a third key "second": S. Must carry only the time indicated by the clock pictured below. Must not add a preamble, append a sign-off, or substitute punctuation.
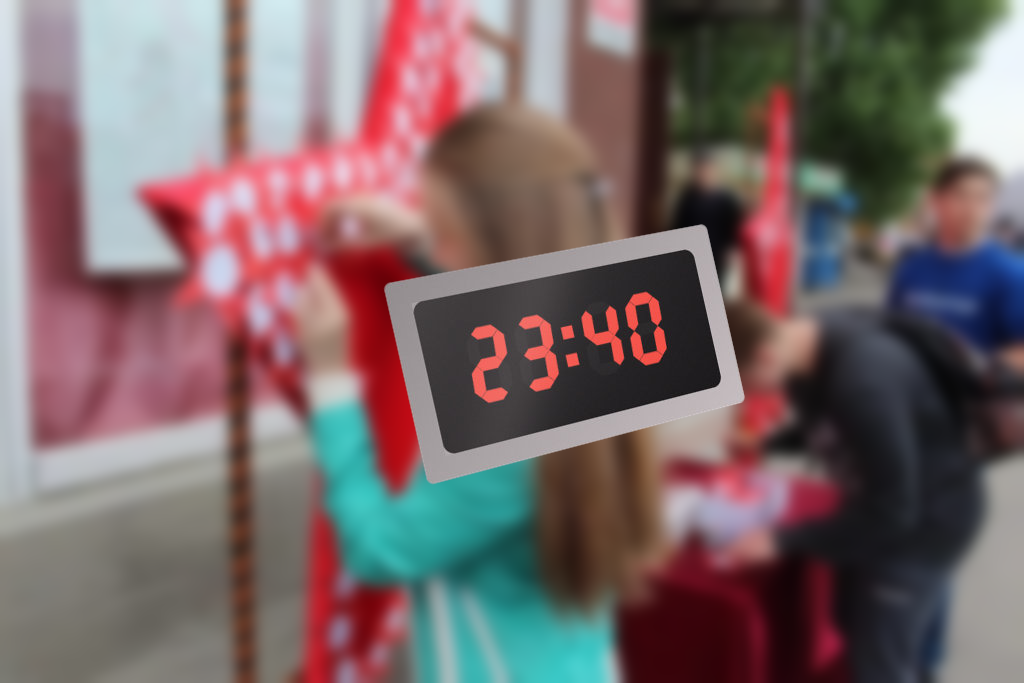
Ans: {"hour": 23, "minute": 40}
